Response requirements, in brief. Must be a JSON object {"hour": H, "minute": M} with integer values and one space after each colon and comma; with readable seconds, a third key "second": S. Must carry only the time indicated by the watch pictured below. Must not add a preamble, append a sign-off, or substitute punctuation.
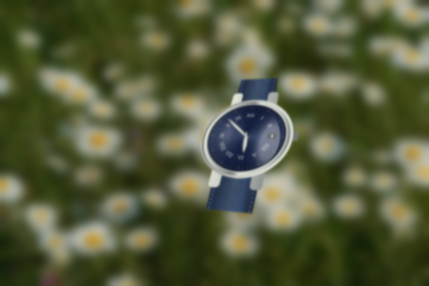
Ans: {"hour": 5, "minute": 52}
